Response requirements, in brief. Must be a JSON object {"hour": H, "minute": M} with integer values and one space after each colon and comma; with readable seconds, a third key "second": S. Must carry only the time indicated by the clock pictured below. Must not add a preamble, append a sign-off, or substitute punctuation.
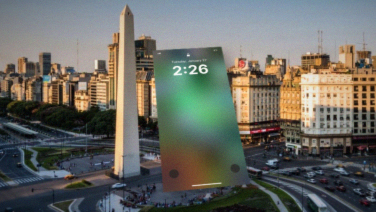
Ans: {"hour": 2, "minute": 26}
